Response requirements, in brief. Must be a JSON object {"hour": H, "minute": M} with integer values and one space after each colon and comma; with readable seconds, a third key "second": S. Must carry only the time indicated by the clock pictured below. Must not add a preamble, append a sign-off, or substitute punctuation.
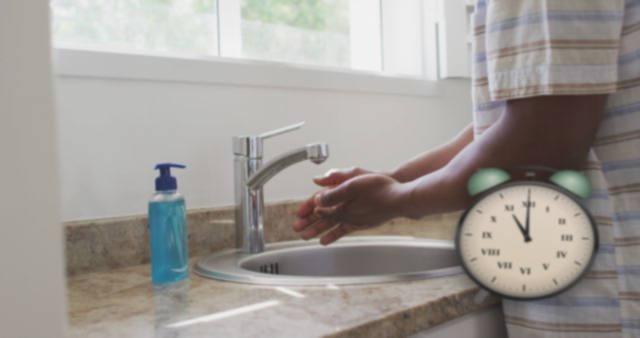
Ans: {"hour": 11, "minute": 0}
